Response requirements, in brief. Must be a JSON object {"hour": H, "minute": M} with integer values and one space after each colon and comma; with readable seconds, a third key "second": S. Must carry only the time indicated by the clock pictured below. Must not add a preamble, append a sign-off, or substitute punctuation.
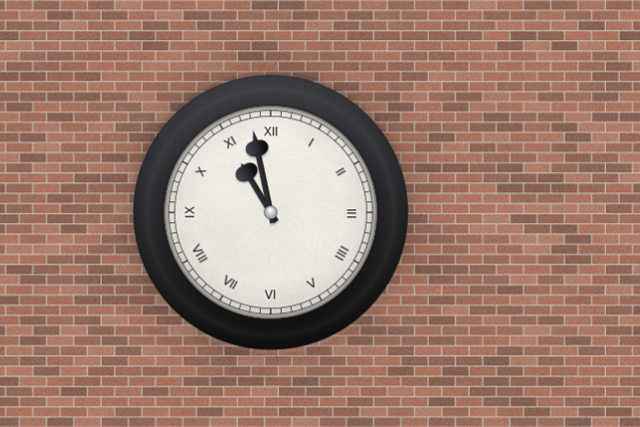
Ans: {"hour": 10, "minute": 58}
